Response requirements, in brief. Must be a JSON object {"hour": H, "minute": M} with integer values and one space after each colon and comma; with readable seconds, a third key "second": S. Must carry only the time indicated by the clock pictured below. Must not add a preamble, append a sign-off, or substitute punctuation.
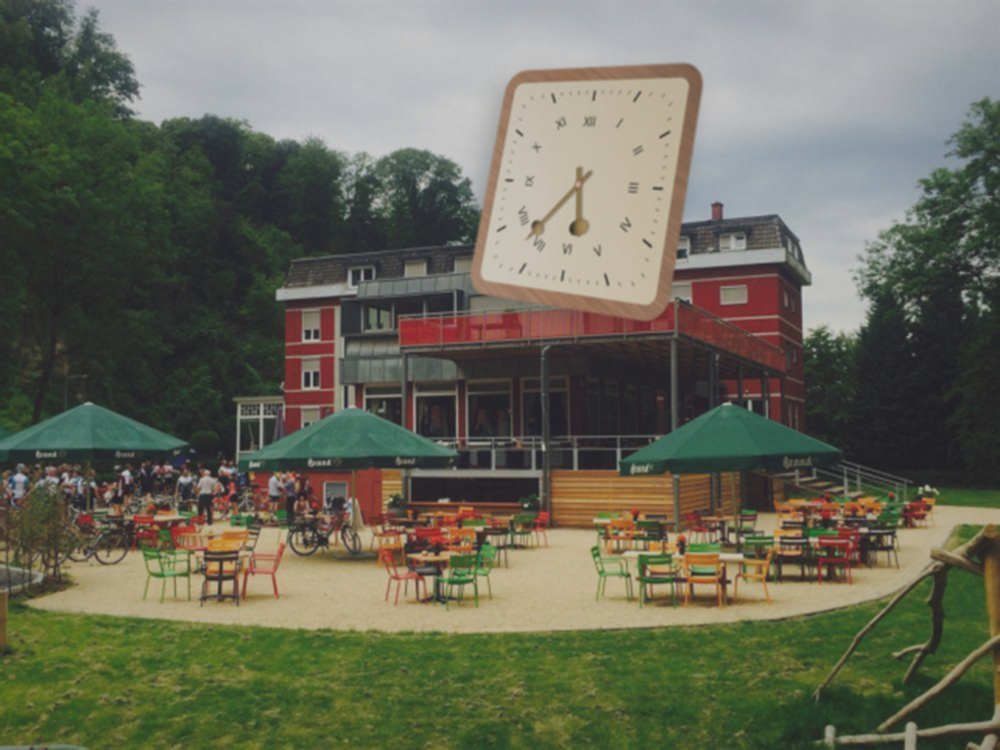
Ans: {"hour": 5, "minute": 37}
